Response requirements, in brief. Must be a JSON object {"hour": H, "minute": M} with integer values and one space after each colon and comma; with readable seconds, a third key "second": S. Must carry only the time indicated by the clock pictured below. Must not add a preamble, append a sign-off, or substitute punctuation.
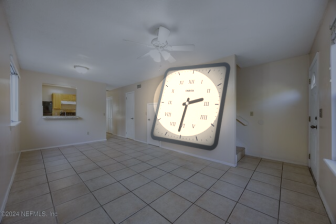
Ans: {"hour": 2, "minute": 31}
